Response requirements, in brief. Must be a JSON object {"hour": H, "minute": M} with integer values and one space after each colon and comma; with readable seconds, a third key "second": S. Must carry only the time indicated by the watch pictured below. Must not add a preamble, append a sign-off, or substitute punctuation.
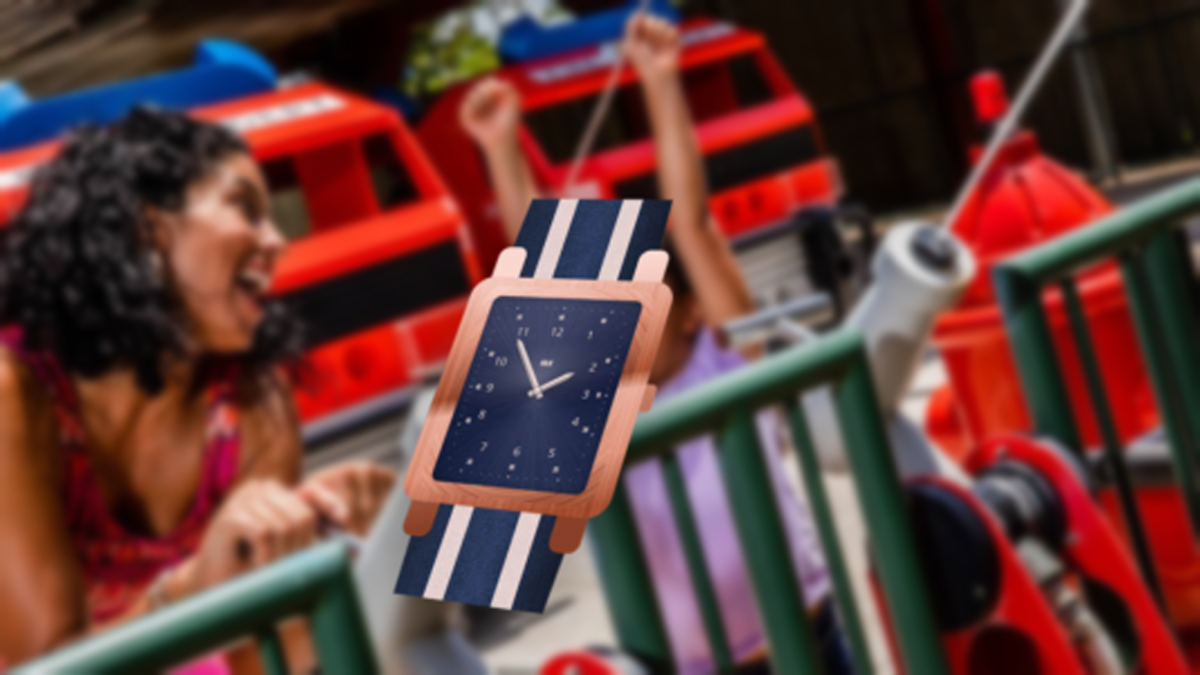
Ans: {"hour": 1, "minute": 54}
